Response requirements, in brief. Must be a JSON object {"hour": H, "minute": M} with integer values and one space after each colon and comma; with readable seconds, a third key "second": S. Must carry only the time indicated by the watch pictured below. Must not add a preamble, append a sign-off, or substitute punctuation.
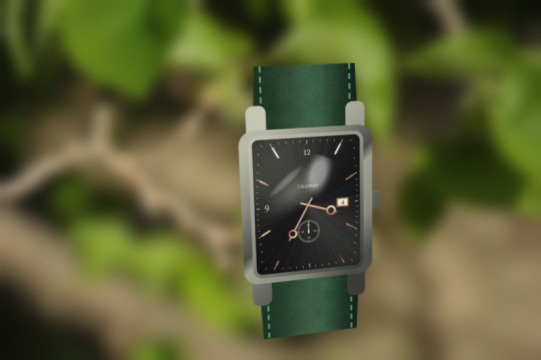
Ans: {"hour": 3, "minute": 35}
